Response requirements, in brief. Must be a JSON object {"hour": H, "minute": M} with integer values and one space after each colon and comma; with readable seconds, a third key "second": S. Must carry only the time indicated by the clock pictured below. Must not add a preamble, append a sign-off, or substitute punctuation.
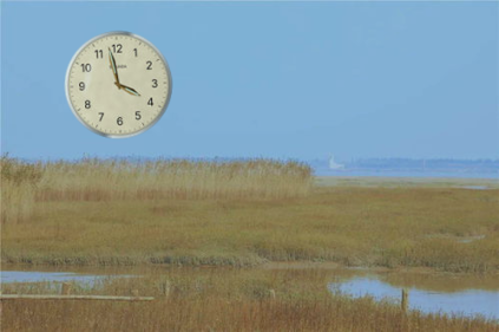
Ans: {"hour": 3, "minute": 58}
